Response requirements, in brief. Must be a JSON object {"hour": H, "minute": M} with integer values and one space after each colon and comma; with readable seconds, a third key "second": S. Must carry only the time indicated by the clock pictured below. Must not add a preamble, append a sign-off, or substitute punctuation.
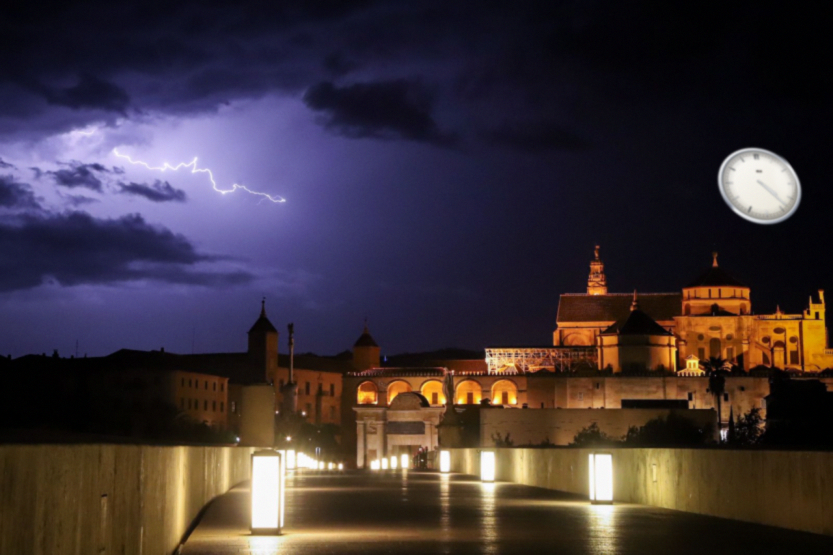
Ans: {"hour": 4, "minute": 23}
